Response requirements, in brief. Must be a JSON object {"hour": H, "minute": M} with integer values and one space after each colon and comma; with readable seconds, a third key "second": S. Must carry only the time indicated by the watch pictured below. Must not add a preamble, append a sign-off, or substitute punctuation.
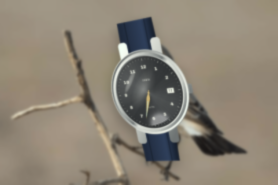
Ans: {"hour": 6, "minute": 33}
